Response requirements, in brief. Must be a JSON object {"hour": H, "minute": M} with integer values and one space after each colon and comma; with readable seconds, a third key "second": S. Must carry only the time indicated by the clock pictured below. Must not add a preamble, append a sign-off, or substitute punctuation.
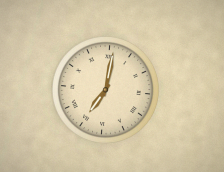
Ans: {"hour": 7, "minute": 1}
